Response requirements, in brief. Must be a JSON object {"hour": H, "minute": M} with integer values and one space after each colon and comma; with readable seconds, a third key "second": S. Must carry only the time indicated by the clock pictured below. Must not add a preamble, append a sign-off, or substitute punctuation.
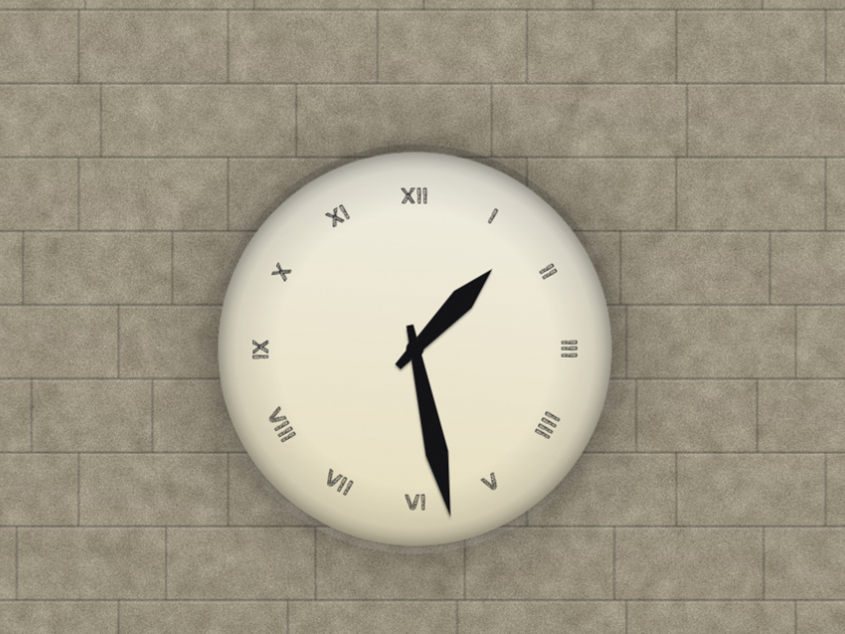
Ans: {"hour": 1, "minute": 28}
